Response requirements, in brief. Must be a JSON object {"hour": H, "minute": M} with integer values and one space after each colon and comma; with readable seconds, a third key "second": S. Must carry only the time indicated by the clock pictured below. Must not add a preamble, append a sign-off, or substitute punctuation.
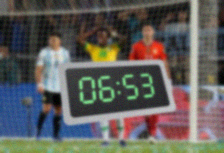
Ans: {"hour": 6, "minute": 53}
